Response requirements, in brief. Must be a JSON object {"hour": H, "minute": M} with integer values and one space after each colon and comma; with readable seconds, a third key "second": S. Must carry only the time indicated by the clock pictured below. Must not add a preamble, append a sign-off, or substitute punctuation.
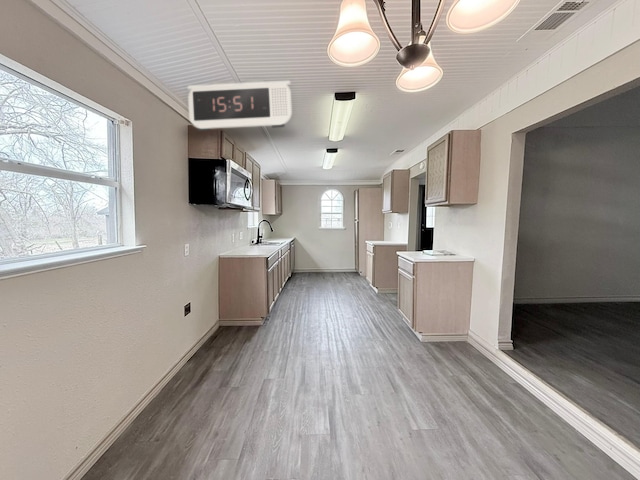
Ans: {"hour": 15, "minute": 51}
